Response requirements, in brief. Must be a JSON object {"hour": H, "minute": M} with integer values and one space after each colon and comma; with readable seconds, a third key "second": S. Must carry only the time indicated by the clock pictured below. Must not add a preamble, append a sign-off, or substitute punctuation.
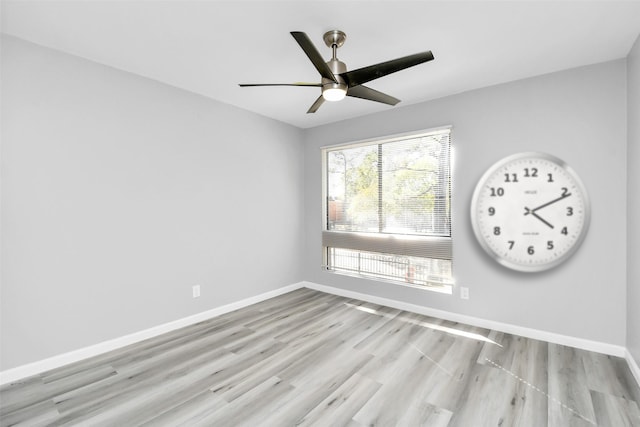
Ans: {"hour": 4, "minute": 11}
